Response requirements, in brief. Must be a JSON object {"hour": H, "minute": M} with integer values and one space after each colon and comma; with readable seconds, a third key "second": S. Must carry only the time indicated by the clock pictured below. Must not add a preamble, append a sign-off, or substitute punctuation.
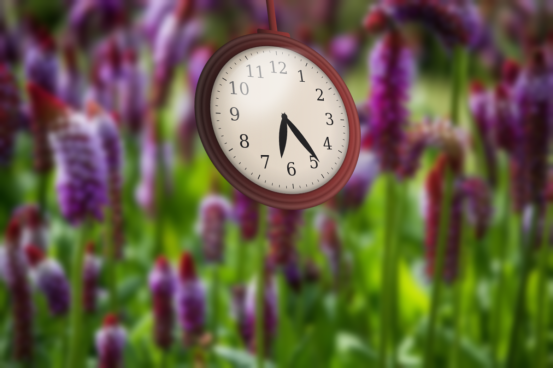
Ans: {"hour": 6, "minute": 24}
